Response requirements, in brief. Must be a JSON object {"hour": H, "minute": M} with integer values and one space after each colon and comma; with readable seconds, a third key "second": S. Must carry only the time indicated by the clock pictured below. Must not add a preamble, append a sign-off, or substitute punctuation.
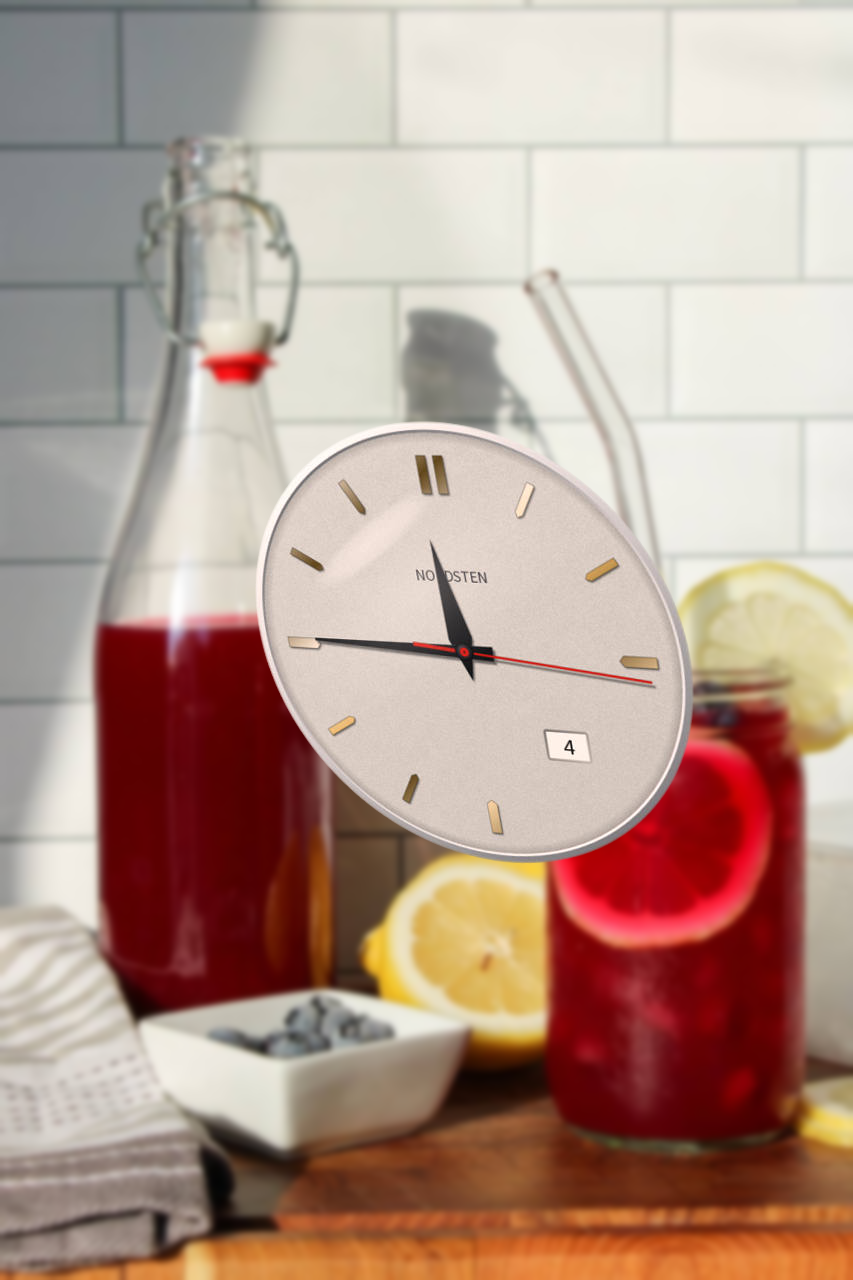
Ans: {"hour": 11, "minute": 45, "second": 16}
